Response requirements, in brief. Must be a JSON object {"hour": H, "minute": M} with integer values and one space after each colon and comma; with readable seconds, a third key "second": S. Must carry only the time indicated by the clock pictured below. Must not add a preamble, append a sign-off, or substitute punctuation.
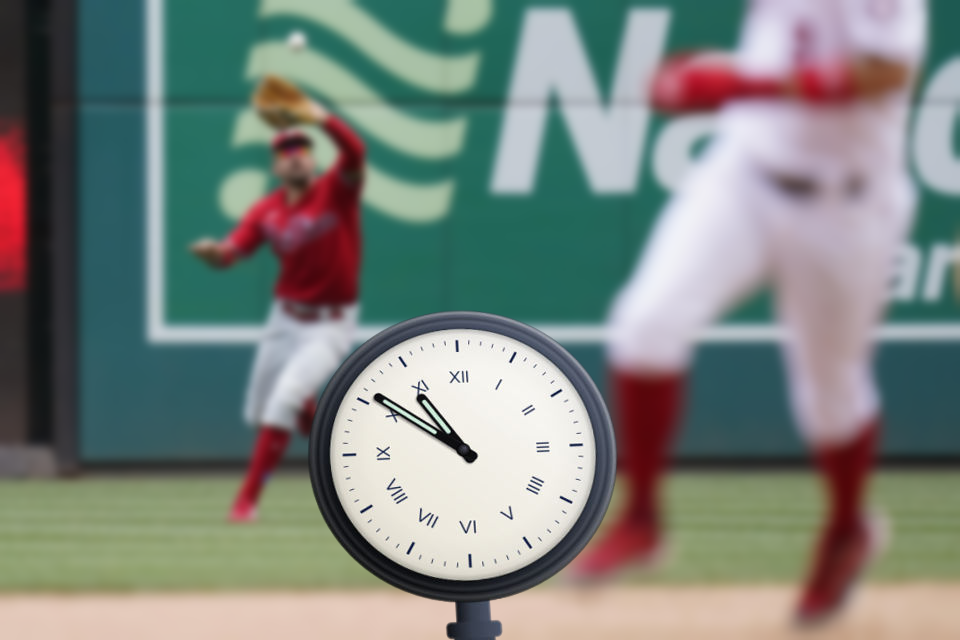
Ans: {"hour": 10, "minute": 51}
